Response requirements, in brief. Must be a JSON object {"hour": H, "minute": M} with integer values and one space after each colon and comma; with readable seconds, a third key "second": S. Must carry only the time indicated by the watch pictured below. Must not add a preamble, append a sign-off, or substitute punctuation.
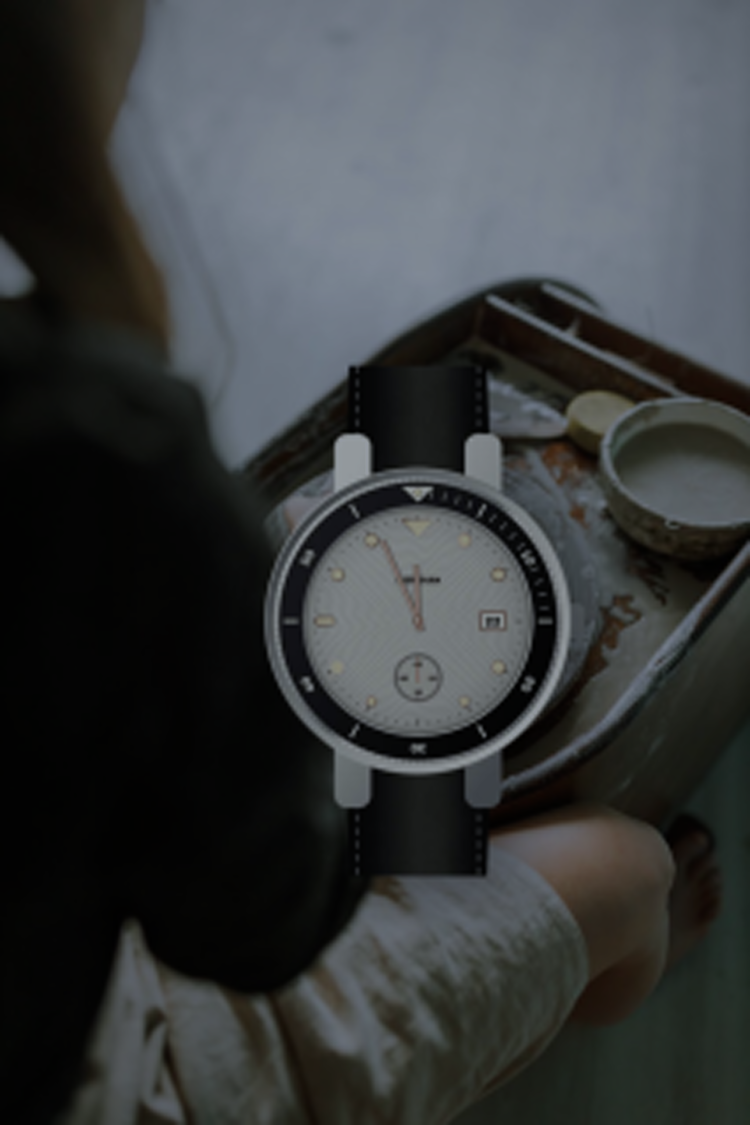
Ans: {"hour": 11, "minute": 56}
